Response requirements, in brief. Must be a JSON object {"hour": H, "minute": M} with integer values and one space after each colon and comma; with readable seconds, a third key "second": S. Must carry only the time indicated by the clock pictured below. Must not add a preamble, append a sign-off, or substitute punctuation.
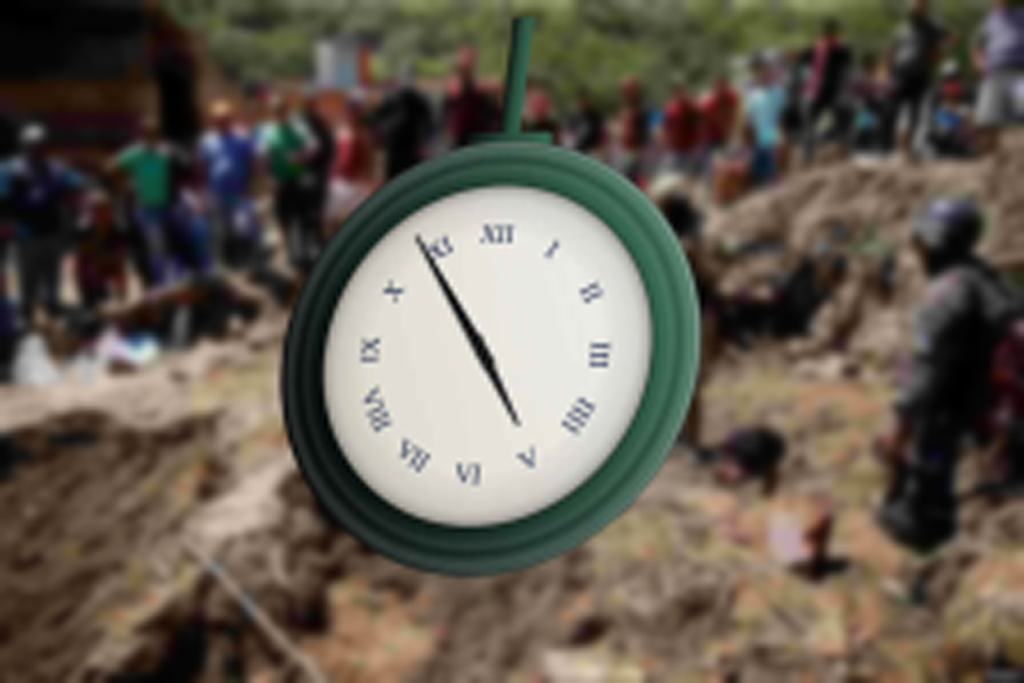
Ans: {"hour": 4, "minute": 54}
